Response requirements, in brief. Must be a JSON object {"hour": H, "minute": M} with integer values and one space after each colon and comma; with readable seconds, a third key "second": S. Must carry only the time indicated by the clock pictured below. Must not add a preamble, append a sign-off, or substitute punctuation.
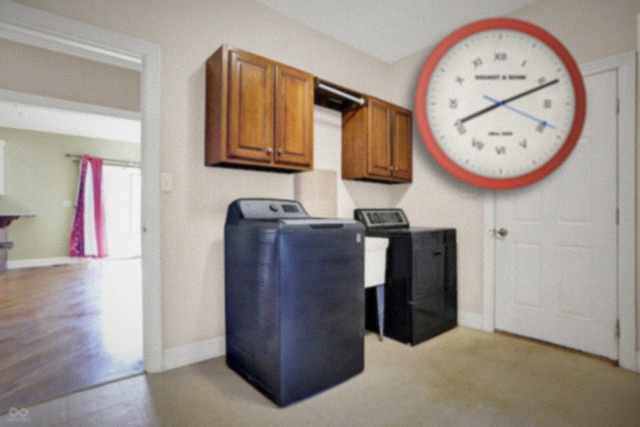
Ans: {"hour": 8, "minute": 11, "second": 19}
